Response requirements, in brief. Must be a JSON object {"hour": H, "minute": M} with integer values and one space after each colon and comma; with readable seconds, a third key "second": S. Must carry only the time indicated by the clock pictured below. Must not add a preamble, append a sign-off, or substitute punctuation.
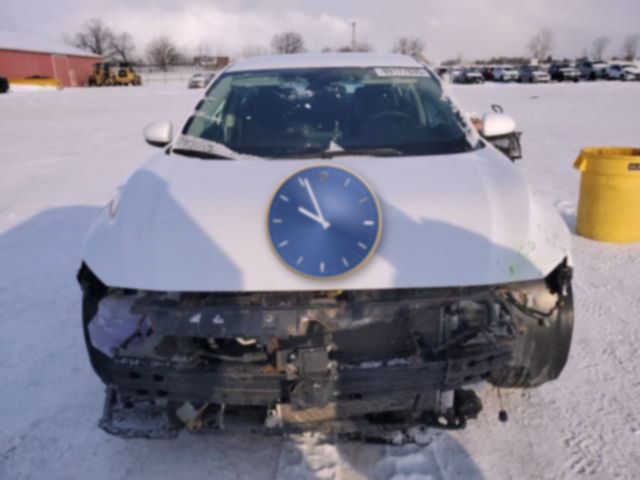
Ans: {"hour": 9, "minute": 56}
